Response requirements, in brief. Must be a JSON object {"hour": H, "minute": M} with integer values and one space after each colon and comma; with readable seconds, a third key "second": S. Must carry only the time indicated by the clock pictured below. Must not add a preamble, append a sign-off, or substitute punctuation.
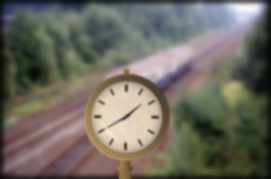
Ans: {"hour": 1, "minute": 40}
